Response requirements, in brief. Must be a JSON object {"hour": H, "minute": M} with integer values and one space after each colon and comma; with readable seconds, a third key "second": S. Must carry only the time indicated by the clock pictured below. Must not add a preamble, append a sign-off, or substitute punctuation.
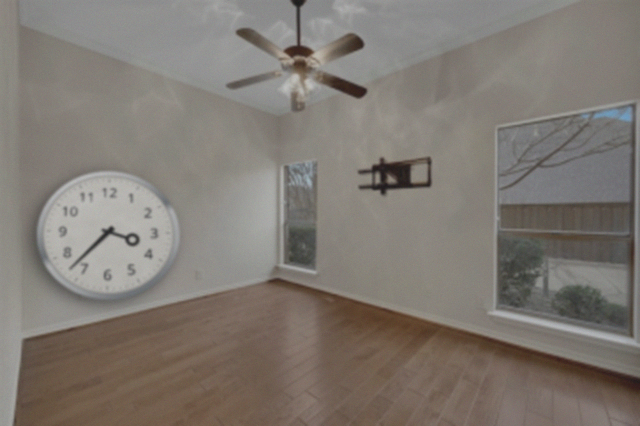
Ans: {"hour": 3, "minute": 37}
